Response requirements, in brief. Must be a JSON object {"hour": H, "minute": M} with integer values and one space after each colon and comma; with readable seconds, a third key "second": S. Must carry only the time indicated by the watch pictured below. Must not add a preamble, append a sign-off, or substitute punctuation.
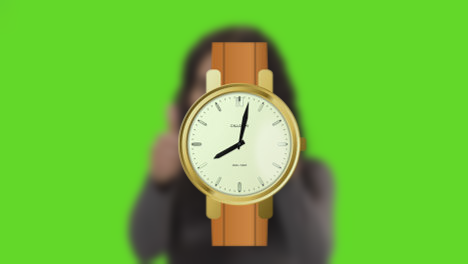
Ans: {"hour": 8, "minute": 2}
